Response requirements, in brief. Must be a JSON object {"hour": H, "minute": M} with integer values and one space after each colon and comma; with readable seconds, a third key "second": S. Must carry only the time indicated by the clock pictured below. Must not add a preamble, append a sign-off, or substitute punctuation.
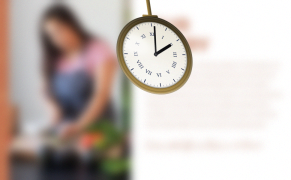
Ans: {"hour": 2, "minute": 1}
